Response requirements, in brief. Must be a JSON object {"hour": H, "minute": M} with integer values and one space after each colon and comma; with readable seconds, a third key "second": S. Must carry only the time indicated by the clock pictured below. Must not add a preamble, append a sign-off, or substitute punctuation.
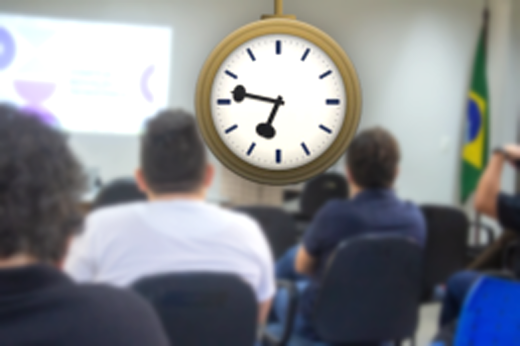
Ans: {"hour": 6, "minute": 47}
